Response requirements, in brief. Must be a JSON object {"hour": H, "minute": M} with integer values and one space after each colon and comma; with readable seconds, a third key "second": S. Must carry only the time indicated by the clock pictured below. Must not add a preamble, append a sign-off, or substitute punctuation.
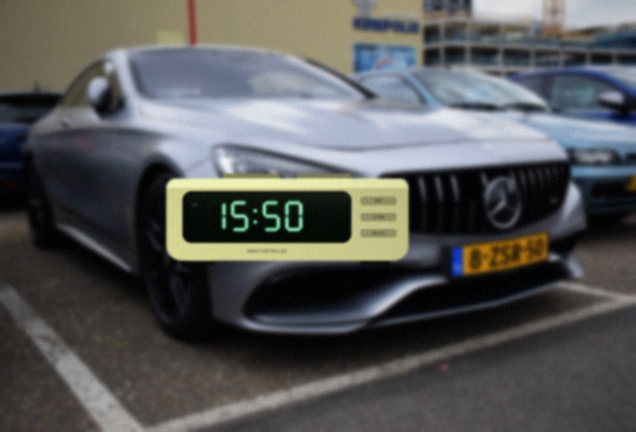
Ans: {"hour": 15, "minute": 50}
